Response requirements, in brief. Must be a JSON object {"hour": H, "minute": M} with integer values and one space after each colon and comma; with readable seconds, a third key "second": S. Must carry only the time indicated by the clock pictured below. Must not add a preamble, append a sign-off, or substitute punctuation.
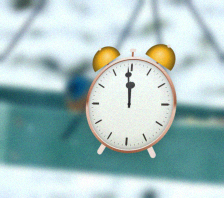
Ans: {"hour": 11, "minute": 59}
